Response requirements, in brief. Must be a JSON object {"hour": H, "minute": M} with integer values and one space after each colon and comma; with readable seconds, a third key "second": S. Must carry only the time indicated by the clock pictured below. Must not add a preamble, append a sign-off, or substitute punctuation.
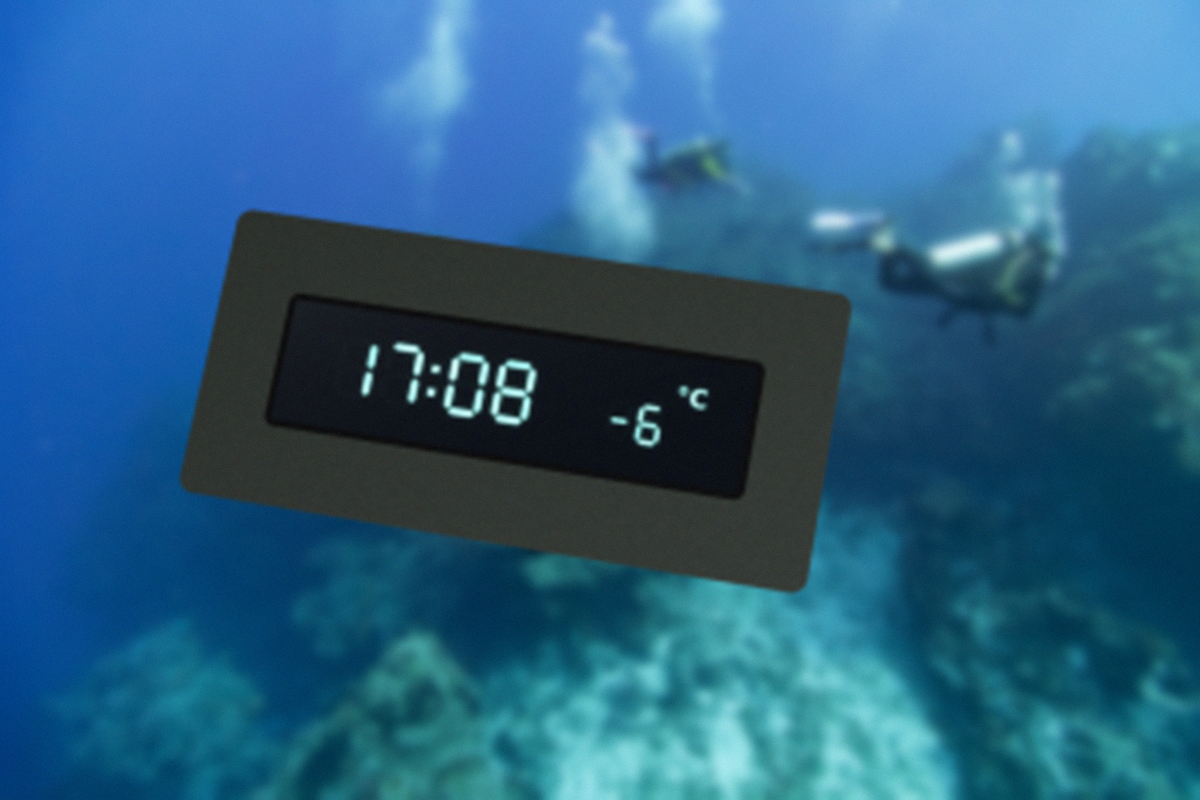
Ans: {"hour": 17, "minute": 8}
